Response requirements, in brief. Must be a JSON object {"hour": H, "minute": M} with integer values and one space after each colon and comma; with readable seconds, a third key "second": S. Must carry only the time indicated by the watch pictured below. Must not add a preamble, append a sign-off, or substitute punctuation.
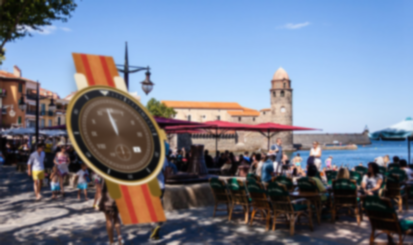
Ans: {"hour": 11, "minute": 59}
